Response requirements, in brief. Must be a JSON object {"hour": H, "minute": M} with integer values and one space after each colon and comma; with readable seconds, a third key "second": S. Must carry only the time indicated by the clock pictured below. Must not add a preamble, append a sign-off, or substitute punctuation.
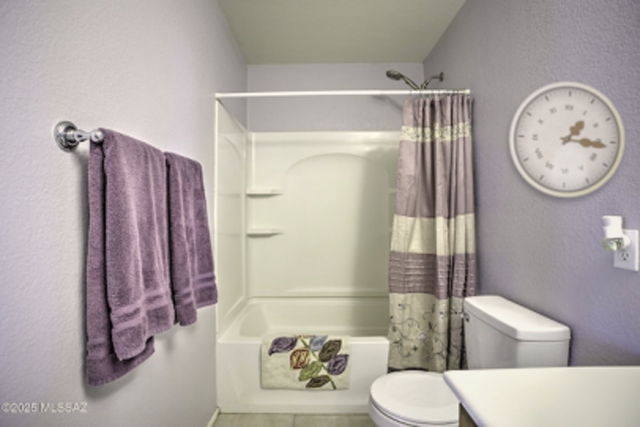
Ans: {"hour": 1, "minute": 16}
